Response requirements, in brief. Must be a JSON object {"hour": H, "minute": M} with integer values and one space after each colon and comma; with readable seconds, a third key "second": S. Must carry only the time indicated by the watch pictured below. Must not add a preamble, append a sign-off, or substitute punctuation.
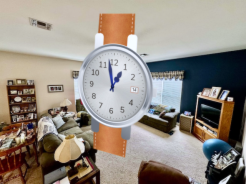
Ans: {"hour": 12, "minute": 58}
